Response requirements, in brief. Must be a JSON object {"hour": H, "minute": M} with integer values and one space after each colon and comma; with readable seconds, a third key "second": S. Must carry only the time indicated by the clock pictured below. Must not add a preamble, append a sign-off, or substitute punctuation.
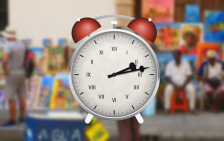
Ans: {"hour": 2, "minute": 13}
